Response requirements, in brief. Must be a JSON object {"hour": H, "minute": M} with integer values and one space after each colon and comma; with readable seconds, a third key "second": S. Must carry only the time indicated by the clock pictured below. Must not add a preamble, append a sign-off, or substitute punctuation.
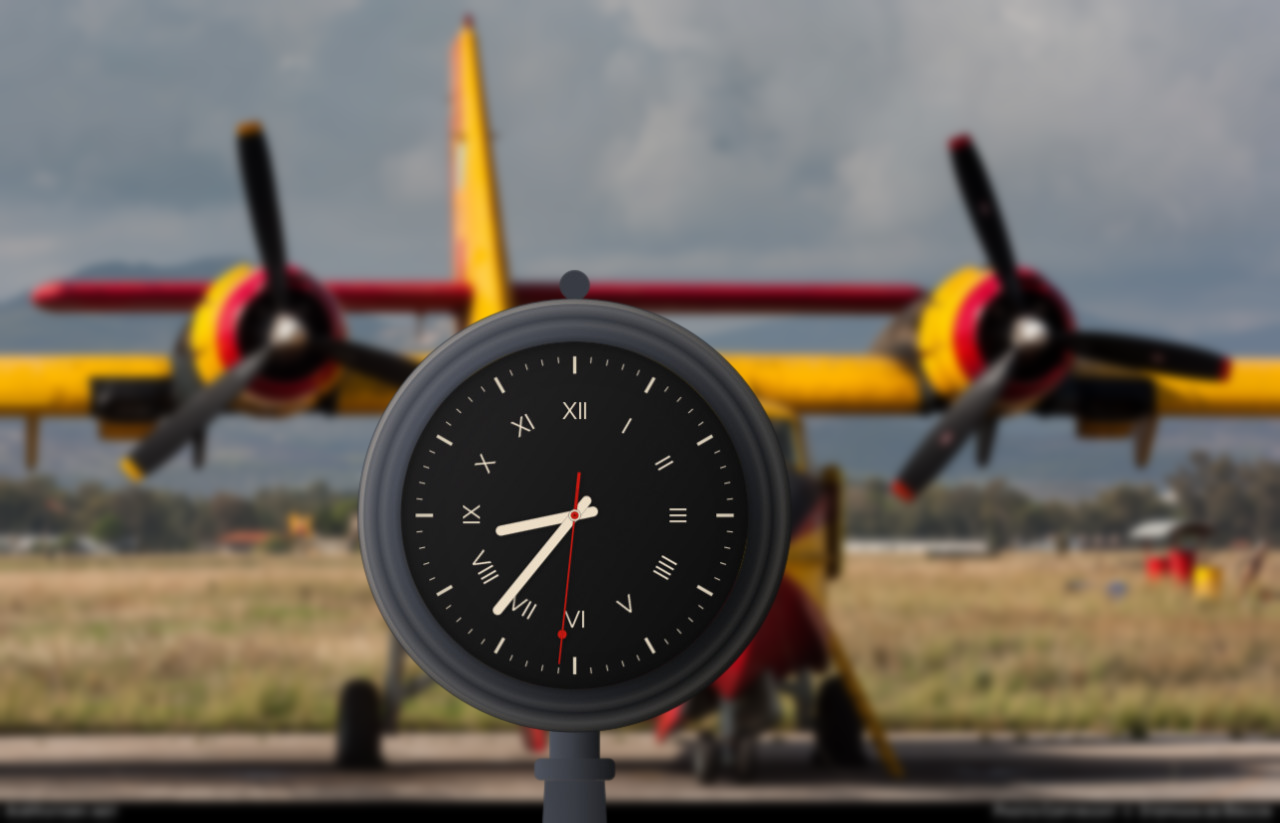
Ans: {"hour": 8, "minute": 36, "second": 31}
